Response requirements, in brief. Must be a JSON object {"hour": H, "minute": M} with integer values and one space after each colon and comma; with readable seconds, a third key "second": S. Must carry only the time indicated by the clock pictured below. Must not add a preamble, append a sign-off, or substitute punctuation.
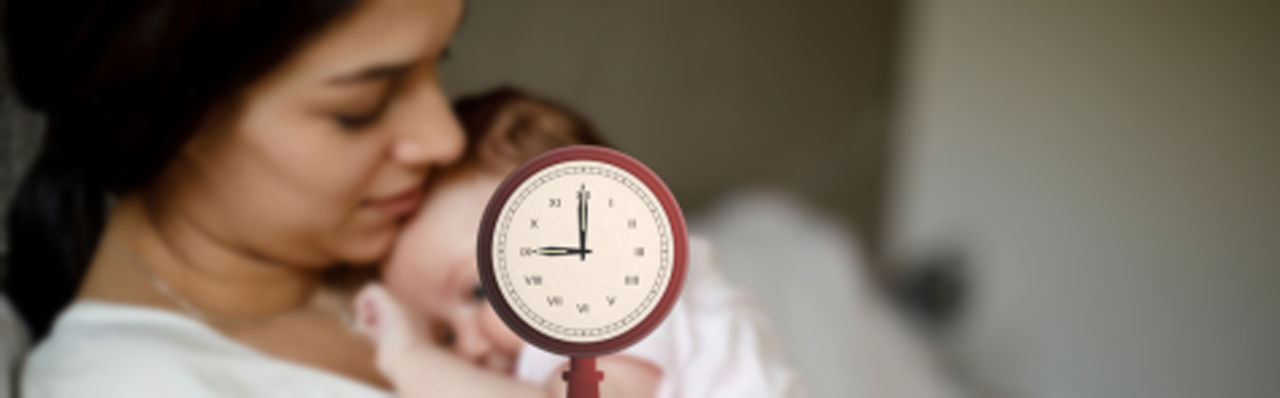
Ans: {"hour": 9, "minute": 0}
